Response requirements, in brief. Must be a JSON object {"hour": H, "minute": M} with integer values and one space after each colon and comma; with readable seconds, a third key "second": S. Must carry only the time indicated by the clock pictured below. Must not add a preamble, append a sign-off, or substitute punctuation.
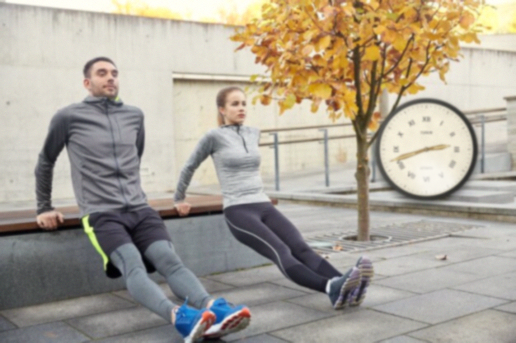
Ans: {"hour": 2, "minute": 42}
